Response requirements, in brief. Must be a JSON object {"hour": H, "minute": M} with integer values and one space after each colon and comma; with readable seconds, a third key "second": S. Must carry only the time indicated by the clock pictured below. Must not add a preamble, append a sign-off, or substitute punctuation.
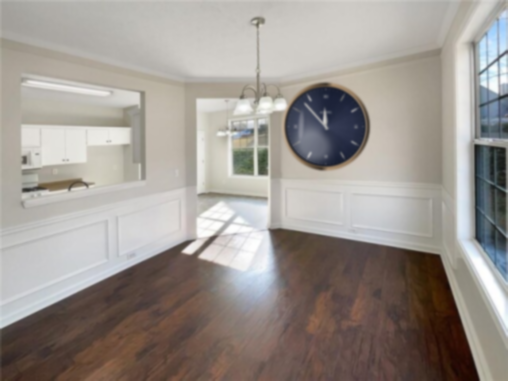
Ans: {"hour": 11, "minute": 53}
